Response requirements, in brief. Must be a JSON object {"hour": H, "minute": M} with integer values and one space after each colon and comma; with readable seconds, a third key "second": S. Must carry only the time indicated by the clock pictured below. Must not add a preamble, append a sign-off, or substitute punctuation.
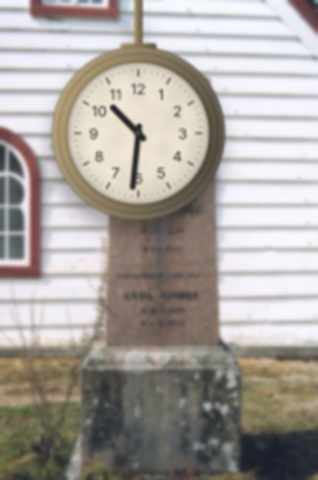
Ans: {"hour": 10, "minute": 31}
